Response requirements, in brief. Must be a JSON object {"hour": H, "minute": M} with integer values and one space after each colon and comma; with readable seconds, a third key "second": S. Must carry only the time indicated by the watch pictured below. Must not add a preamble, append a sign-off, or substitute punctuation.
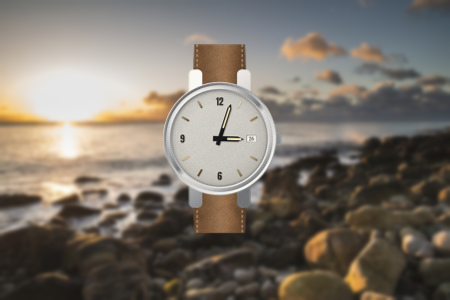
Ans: {"hour": 3, "minute": 3}
